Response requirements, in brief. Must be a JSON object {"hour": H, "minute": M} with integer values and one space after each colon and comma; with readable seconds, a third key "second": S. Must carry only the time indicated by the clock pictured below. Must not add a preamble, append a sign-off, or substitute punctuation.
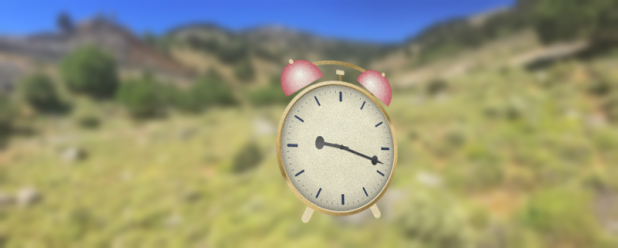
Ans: {"hour": 9, "minute": 18}
